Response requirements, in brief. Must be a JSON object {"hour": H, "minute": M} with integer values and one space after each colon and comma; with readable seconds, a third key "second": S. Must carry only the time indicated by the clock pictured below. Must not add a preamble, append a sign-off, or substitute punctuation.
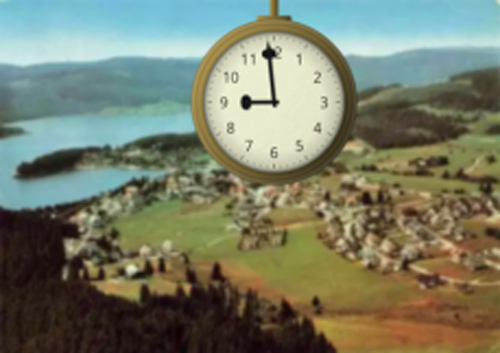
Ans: {"hour": 8, "minute": 59}
